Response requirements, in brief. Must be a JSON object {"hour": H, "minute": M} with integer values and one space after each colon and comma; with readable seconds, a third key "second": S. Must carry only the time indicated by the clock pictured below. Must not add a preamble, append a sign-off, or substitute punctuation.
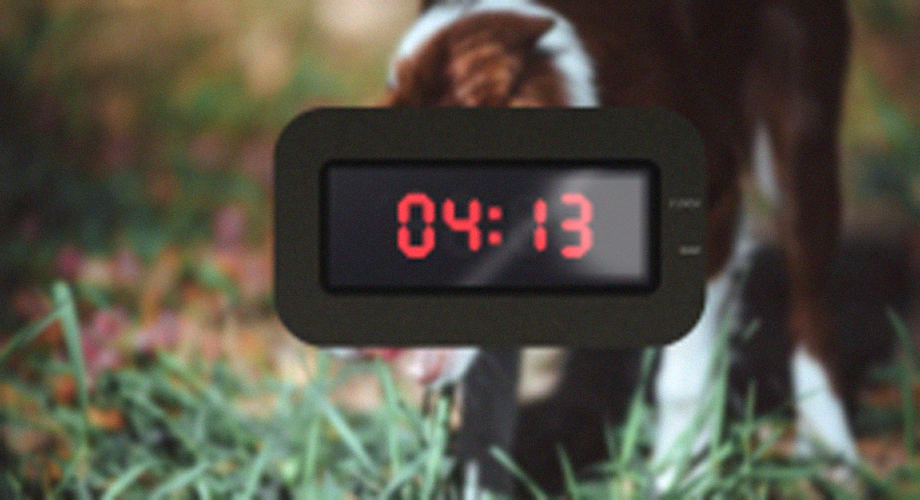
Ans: {"hour": 4, "minute": 13}
